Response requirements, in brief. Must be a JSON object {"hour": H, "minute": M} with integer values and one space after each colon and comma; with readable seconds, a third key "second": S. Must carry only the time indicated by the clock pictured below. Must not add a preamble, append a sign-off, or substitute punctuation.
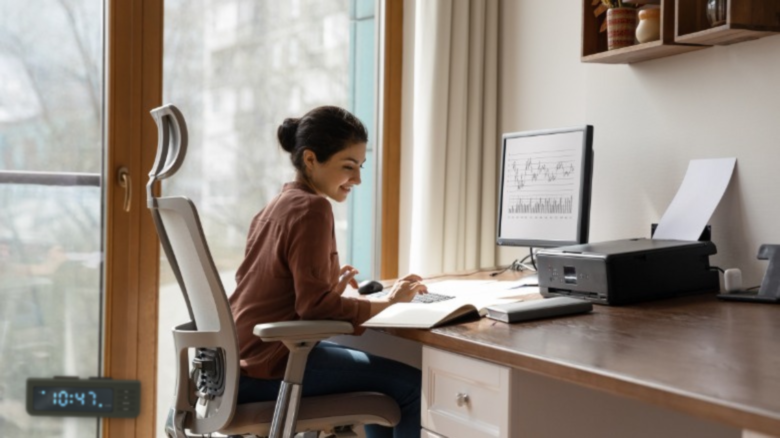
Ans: {"hour": 10, "minute": 47}
